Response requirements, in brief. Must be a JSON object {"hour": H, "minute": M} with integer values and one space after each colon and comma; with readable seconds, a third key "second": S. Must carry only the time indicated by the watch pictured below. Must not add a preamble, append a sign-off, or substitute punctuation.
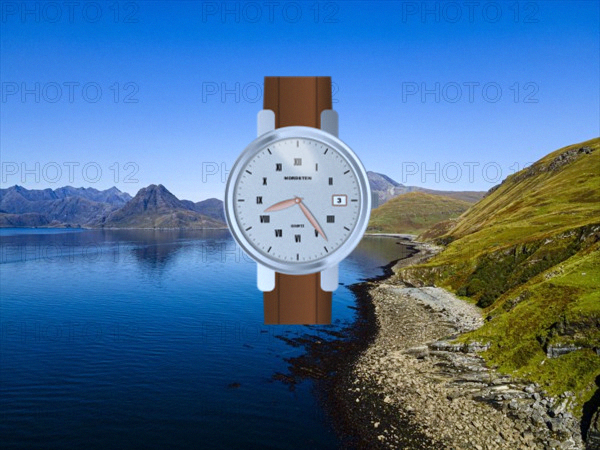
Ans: {"hour": 8, "minute": 24}
